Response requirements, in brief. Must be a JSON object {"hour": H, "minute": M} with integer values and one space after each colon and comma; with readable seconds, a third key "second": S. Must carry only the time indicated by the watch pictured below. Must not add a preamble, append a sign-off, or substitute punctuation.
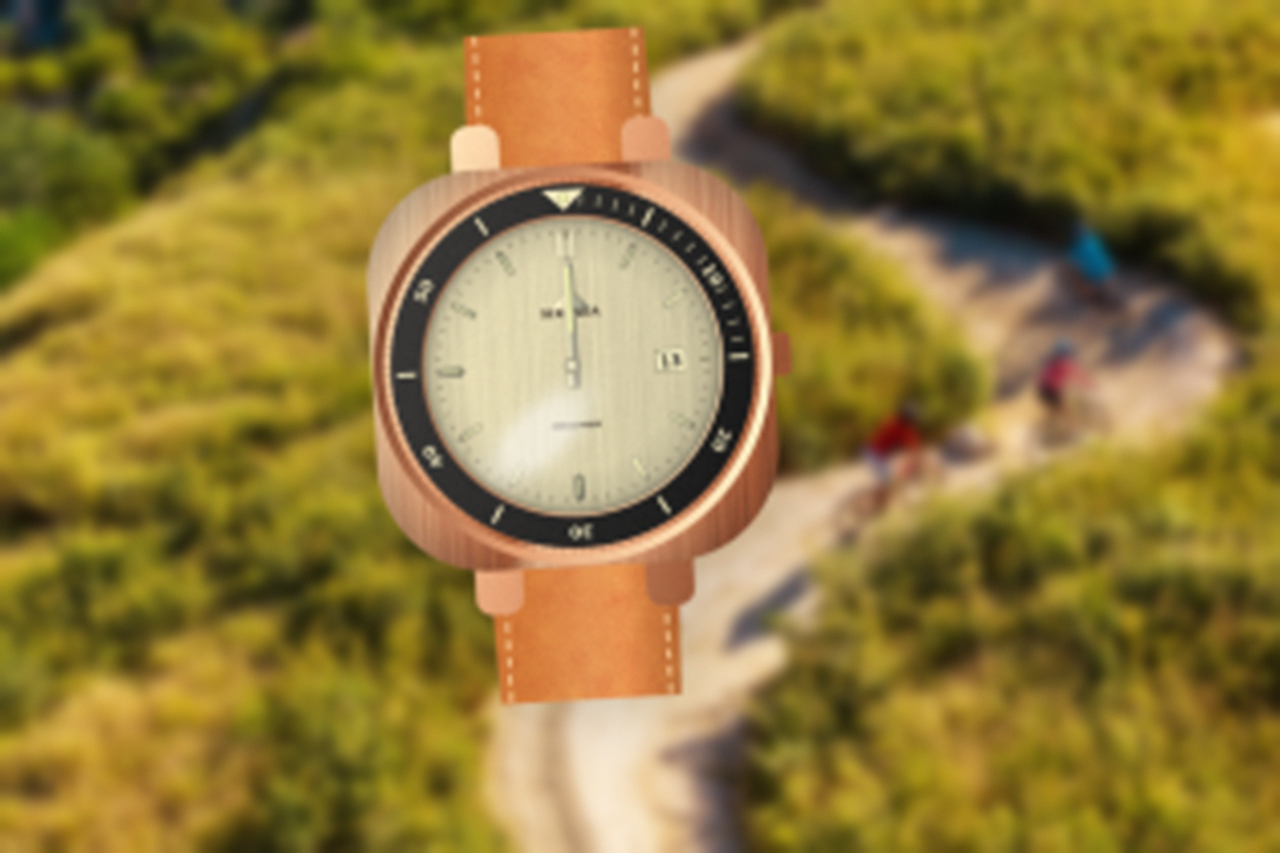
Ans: {"hour": 12, "minute": 0}
